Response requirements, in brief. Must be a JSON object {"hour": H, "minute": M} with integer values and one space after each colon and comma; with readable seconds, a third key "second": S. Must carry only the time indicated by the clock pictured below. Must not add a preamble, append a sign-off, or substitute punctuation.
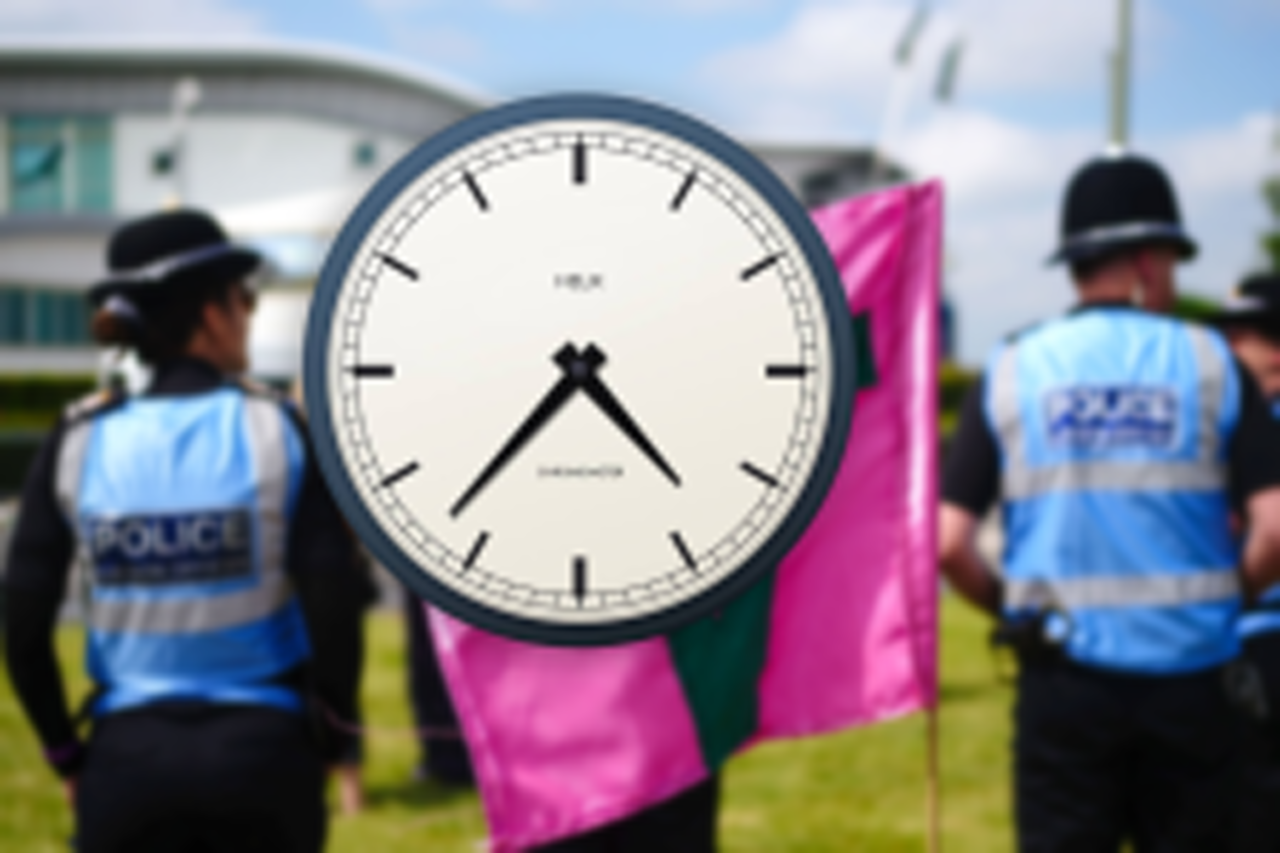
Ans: {"hour": 4, "minute": 37}
